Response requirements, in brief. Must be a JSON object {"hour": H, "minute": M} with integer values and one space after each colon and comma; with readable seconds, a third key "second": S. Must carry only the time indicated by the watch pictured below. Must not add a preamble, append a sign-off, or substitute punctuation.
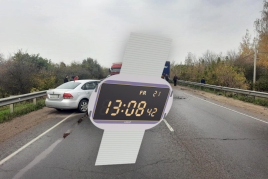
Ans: {"hour": 13, "minute": 8, "second": 42}
